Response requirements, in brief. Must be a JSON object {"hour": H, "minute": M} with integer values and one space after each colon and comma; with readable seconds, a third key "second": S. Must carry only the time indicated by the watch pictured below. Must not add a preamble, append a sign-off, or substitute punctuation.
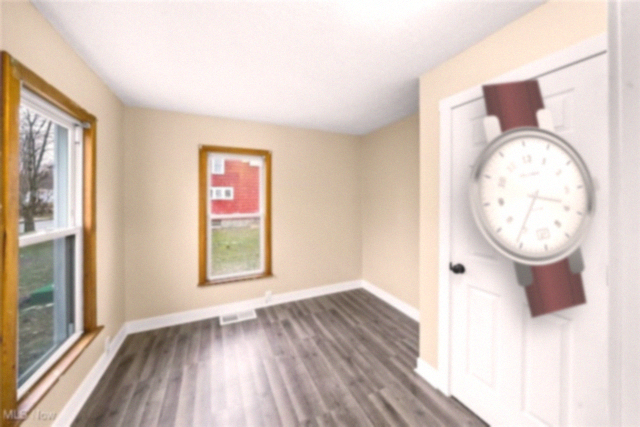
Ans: {"hour": 3, "minute": 36}
